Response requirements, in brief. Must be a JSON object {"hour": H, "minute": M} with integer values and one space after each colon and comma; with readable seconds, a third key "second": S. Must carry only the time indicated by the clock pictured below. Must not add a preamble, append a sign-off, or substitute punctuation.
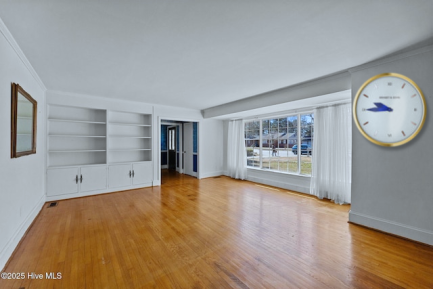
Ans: {"hour": 9, "minute": 45}
